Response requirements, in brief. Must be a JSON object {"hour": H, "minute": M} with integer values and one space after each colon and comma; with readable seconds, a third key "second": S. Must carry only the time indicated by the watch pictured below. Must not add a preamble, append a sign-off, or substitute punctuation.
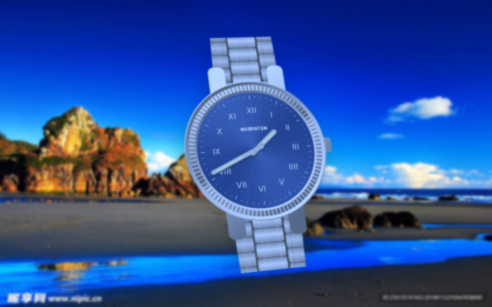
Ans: {"hour": 1, "minute": 41}
